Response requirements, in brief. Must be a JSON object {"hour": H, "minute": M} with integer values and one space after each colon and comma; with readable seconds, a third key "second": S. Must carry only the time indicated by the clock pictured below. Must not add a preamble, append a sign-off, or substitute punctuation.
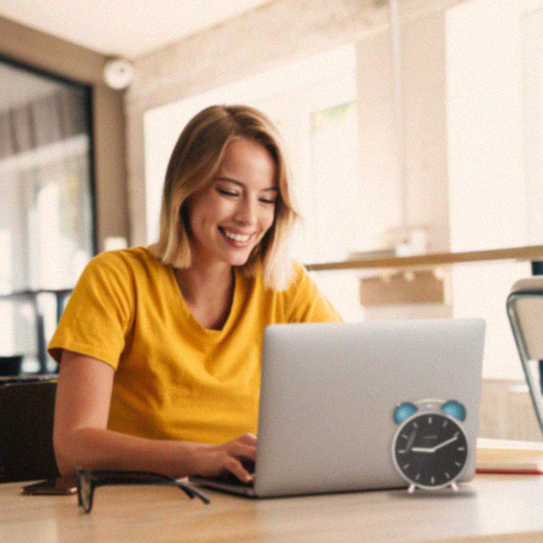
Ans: {"hour": 9, "minute": 11}
